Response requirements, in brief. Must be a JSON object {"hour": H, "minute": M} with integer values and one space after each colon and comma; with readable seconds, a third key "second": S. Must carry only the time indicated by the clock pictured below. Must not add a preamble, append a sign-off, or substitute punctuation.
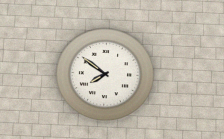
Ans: {"hour": 7, "minute": 51}
